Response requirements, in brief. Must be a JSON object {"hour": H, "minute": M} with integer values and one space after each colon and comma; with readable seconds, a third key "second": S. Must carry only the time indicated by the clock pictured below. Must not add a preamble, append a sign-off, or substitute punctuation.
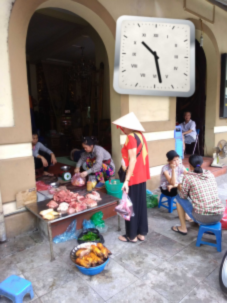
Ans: {"hour": 10, "minute": 28}
